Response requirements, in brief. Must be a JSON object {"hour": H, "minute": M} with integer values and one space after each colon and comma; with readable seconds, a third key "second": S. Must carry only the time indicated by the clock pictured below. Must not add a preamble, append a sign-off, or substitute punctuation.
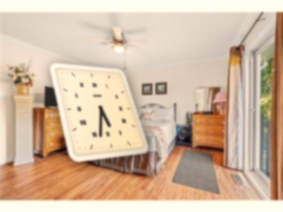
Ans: {"hour": 5, "minute": 33}
